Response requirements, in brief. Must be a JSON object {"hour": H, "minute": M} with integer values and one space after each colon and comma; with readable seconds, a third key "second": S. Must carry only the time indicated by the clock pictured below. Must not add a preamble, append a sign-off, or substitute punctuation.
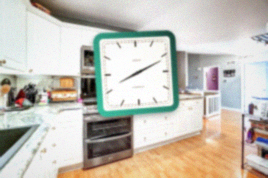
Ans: {"hour": 8, "minute": 11}
